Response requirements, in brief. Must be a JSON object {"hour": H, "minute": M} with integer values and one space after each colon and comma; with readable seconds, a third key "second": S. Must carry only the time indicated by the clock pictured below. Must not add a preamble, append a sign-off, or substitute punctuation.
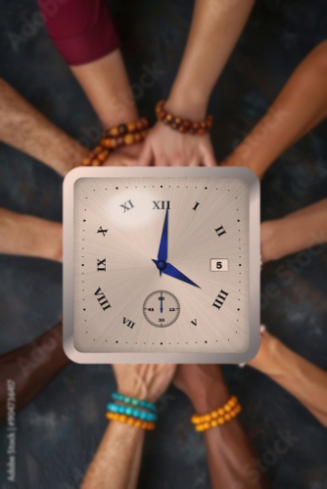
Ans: {"hour": 4, "minute": 1}
